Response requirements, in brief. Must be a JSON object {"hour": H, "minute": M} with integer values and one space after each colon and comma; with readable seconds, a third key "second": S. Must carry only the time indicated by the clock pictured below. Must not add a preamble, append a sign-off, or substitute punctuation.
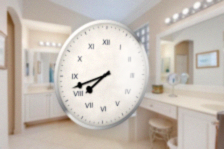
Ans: {"hour": 7, "minute": 42}
